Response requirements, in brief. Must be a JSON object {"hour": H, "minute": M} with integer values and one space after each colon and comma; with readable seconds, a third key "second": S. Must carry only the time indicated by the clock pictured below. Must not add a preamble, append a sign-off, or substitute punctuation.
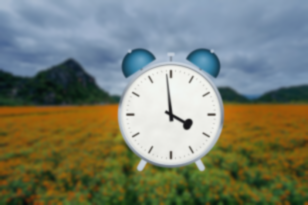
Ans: {"hour": 3, "minute": 59}
